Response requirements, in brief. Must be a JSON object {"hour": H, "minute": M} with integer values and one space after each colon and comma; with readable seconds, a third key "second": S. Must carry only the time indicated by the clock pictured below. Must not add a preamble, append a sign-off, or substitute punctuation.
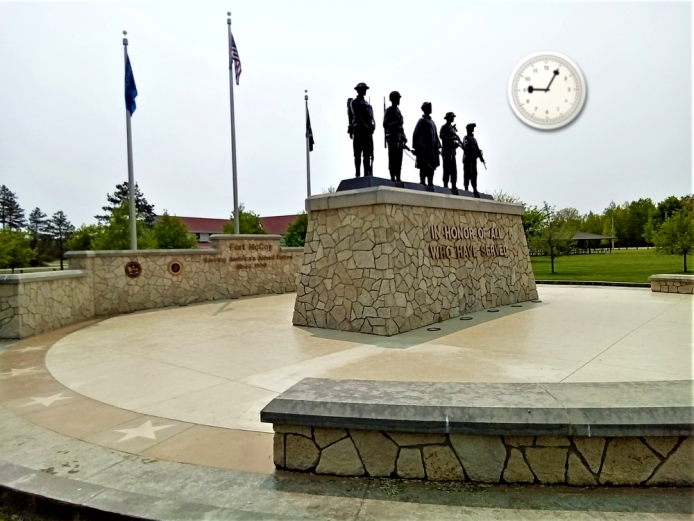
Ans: {"hour": 9, "minute": 5}
